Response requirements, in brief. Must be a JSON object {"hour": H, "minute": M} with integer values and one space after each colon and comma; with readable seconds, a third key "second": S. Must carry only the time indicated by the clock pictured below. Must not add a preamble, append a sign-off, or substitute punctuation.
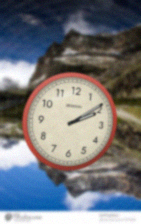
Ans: {"hour": 2, "minute": 9}
